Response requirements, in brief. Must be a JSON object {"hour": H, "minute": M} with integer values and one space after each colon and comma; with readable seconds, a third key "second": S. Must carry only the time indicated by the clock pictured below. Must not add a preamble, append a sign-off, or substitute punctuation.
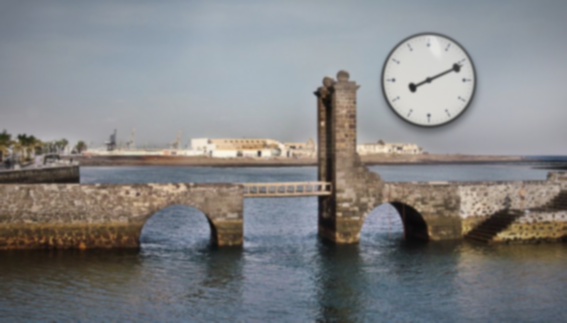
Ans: {"hour": 8, "minute": 11}
